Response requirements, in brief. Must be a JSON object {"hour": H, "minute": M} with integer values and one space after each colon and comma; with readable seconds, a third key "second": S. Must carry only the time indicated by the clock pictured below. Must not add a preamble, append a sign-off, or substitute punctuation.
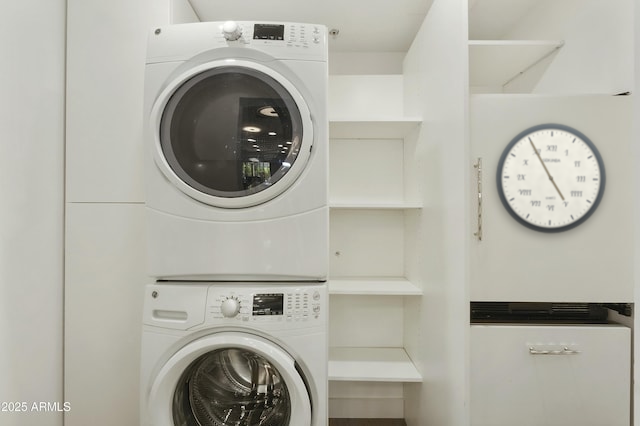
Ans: {"hour": 4, "minute": 55}
